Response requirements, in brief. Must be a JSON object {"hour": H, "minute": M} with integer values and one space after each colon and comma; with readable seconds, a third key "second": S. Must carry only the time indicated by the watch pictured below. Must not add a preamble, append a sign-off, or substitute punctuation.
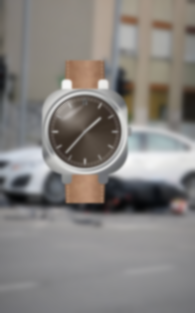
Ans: {"hour": 1, "minute": 37}
